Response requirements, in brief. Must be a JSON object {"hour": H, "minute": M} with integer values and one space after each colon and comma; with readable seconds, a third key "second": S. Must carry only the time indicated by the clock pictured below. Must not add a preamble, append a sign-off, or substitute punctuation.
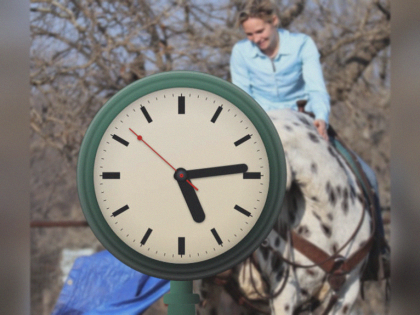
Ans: {"hour": 5, "minute": 13, "second": 52}
